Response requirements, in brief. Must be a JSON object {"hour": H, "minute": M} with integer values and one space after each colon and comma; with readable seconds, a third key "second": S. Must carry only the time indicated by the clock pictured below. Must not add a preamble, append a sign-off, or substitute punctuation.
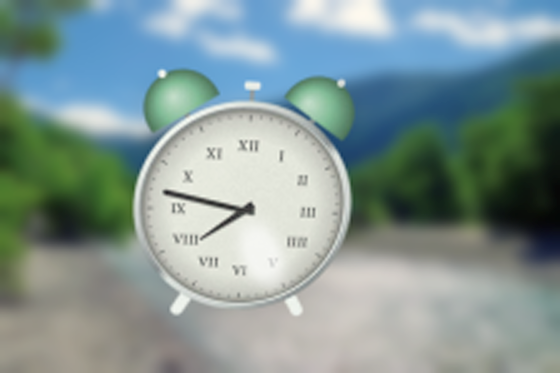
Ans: {"hour": 7, "minute": 47}
